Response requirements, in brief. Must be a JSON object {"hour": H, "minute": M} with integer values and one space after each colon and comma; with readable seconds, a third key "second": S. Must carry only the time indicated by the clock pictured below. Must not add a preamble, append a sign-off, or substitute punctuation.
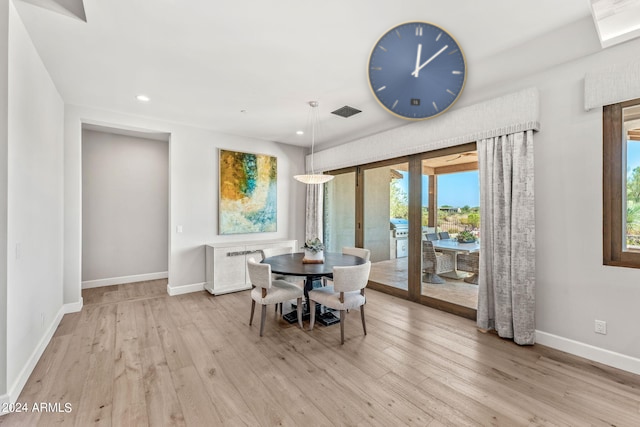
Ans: {"hour": 12, "minute": 8}
